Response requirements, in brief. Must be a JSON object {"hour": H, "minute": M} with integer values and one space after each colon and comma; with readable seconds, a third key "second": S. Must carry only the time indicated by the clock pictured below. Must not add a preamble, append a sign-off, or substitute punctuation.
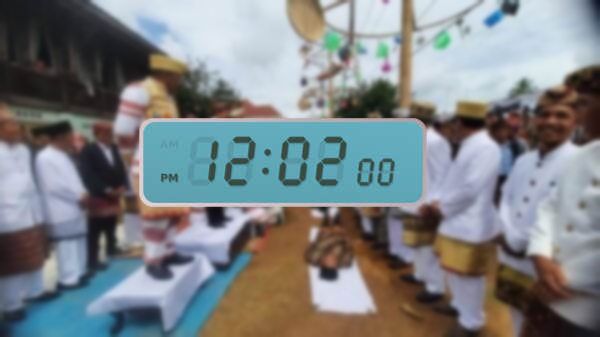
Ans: {"hour": 12, "minute": 2, "second": 0}
